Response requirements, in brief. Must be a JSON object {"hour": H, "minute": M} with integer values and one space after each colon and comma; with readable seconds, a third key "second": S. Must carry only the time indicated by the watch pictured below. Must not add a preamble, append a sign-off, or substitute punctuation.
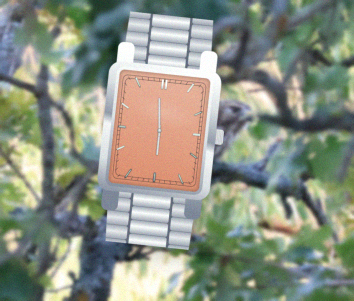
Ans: {"hour": 5, "minute": 59}
